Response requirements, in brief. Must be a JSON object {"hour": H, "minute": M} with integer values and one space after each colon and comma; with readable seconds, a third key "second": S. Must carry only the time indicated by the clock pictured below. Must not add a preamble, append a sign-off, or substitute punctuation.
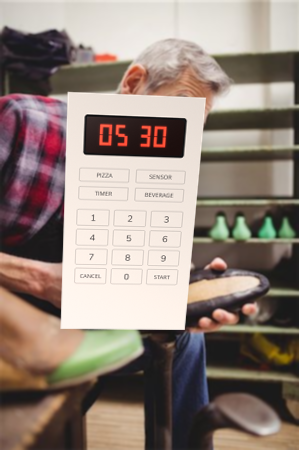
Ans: {"hour": 5, "minute": 30}
